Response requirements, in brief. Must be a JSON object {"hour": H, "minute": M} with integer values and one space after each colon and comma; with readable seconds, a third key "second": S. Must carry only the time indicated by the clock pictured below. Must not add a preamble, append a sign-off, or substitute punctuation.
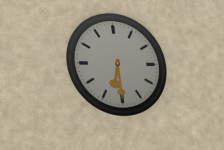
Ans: {"hour": 6, "minute": 30}
